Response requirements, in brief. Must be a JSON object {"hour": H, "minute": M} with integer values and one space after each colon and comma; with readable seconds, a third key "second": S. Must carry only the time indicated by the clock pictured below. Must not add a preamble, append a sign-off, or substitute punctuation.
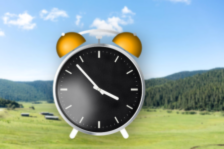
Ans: {"hour": 3, "minute": 53}
